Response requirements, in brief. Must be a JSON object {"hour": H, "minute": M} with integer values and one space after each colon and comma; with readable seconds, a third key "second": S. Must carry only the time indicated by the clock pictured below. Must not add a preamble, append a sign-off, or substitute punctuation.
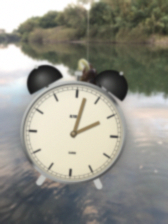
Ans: {"hour": 2, "minute": 2}
